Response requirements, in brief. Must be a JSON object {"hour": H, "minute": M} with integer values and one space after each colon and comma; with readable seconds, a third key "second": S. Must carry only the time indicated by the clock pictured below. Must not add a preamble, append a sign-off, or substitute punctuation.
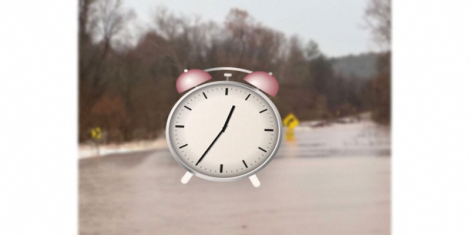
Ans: {"hour": 12, "minute": 35}
